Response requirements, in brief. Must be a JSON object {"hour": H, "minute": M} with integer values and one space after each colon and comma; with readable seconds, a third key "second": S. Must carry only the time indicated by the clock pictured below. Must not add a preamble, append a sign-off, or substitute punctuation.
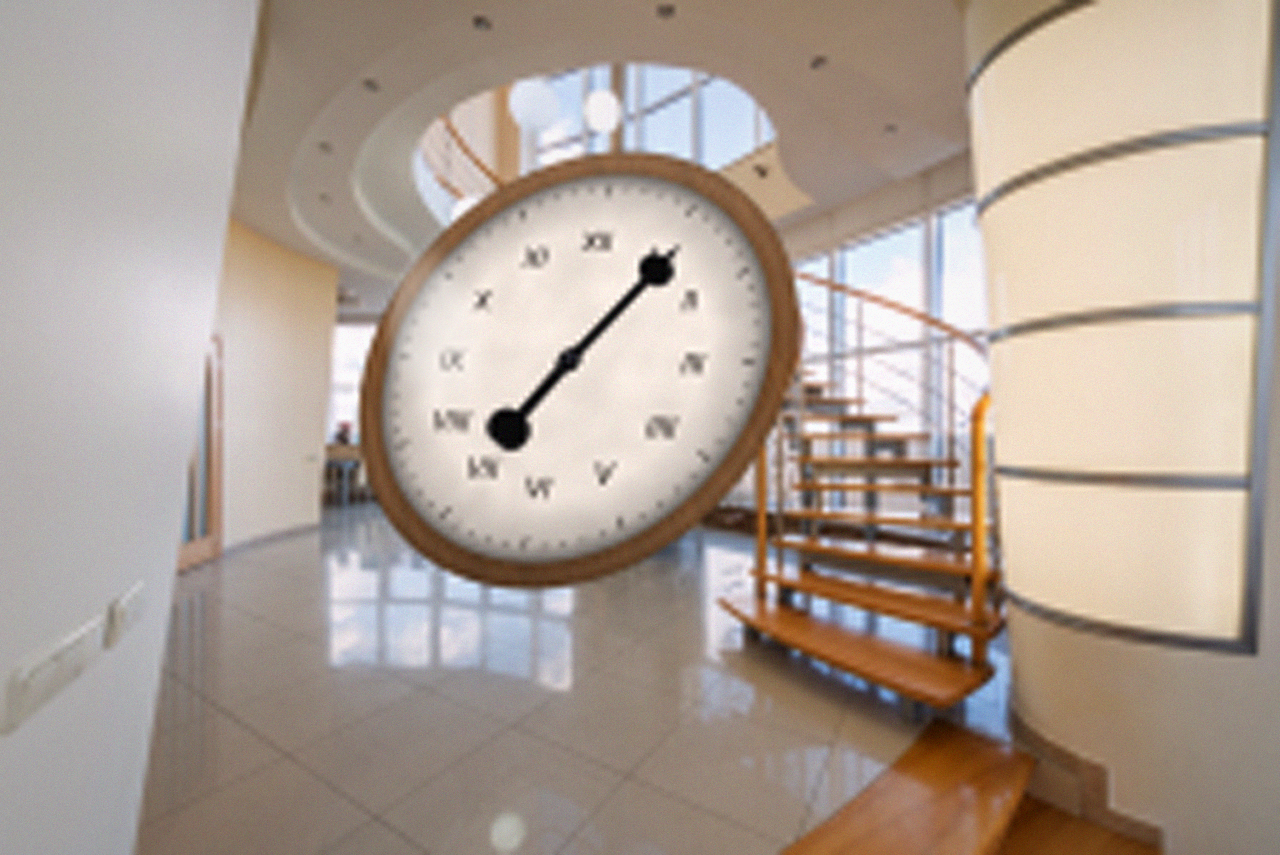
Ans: {"hour": 7, "minute": 6}
